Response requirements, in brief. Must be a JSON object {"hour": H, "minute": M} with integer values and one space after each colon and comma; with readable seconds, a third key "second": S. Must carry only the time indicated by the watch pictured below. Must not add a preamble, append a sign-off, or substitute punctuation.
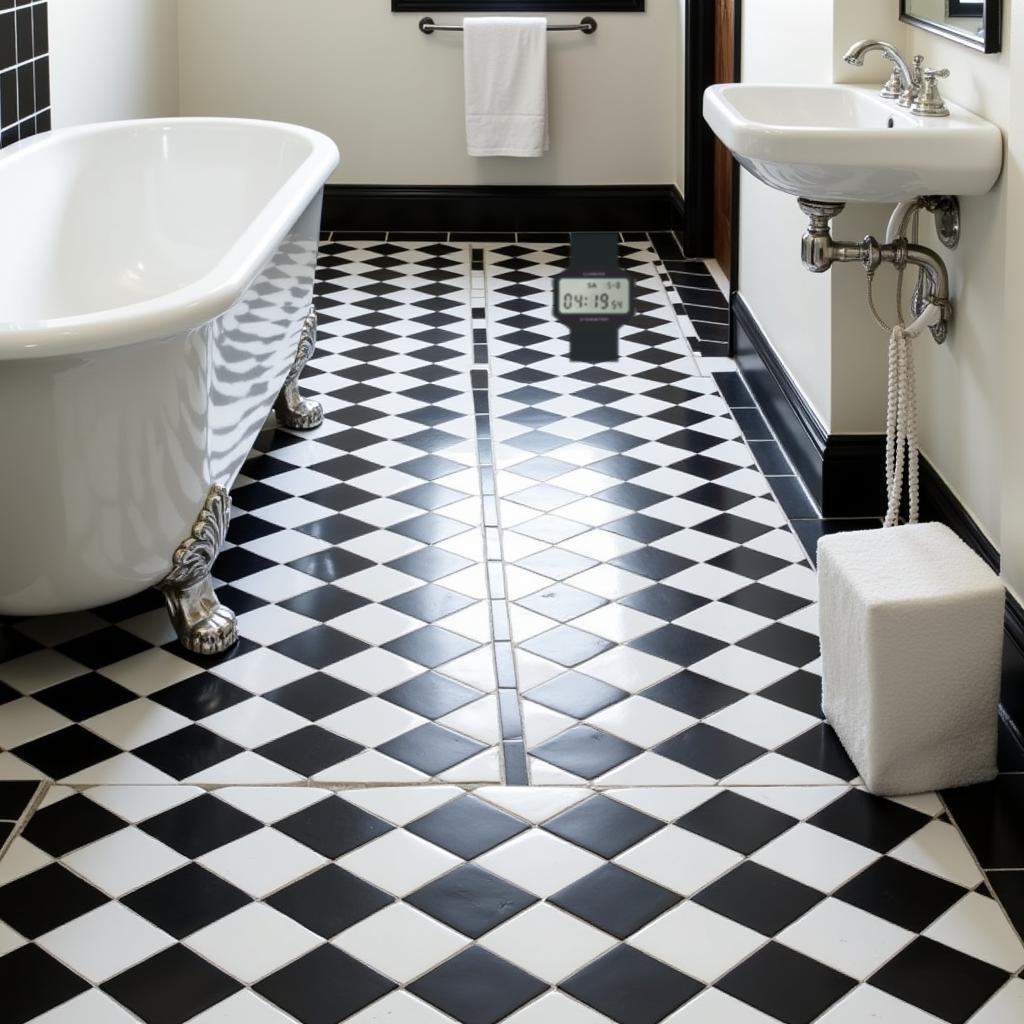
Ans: {"hour": 4, "minute": 19}
